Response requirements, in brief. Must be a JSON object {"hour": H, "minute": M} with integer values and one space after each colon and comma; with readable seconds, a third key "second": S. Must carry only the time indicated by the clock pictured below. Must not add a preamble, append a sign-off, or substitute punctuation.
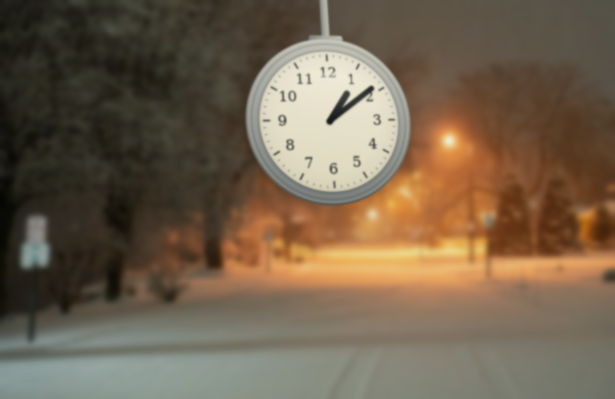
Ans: {"hour": 1, "minute": 9}
